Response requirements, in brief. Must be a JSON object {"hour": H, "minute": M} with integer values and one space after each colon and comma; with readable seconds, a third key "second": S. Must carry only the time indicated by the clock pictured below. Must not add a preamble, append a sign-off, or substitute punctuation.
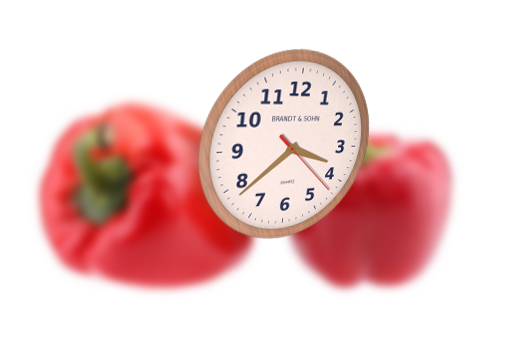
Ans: {"hour": 3, "minute": 38, "second": 22}
